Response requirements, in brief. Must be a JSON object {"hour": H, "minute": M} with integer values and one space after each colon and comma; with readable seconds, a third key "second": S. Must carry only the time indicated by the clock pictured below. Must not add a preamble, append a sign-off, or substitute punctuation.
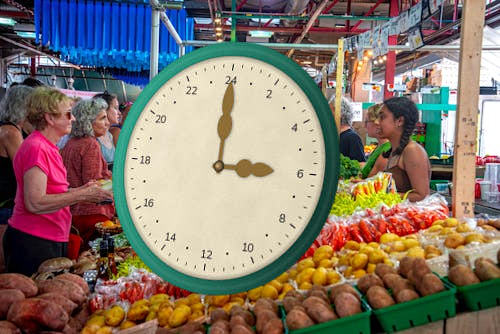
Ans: {"hour": 6, "minute": 0}
